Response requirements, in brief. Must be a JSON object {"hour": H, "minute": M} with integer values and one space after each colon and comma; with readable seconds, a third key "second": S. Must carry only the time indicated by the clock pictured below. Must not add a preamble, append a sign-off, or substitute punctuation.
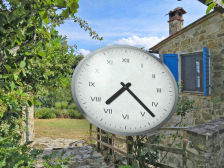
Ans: {"hour": 7, "minute": 23}
